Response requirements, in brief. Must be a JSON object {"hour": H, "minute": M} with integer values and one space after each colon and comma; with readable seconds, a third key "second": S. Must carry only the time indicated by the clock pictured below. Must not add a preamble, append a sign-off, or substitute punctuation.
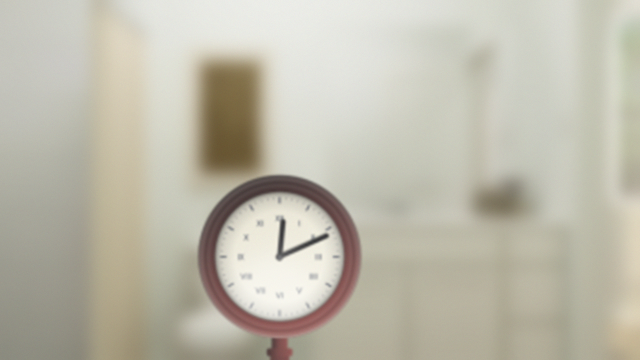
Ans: {"hour": 12, "minute": 11}
